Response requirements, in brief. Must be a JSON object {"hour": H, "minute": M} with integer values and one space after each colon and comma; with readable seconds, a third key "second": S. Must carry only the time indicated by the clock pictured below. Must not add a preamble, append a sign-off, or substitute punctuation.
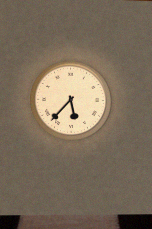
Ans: {"hour": 5, "minute": 37}
